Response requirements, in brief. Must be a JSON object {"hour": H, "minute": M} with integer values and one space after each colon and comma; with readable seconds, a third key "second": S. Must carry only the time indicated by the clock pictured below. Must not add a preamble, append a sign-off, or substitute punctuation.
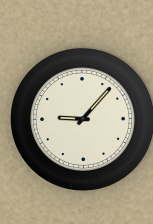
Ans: {"hour": 9, "minute": 7}
